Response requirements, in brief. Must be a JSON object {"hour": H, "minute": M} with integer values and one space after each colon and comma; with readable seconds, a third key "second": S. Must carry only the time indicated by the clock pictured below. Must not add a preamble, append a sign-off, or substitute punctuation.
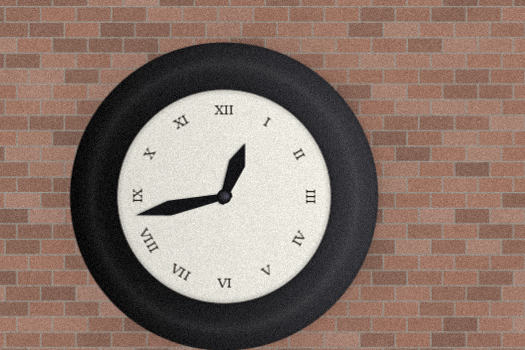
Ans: {"hour": 12, "minute": 43}
